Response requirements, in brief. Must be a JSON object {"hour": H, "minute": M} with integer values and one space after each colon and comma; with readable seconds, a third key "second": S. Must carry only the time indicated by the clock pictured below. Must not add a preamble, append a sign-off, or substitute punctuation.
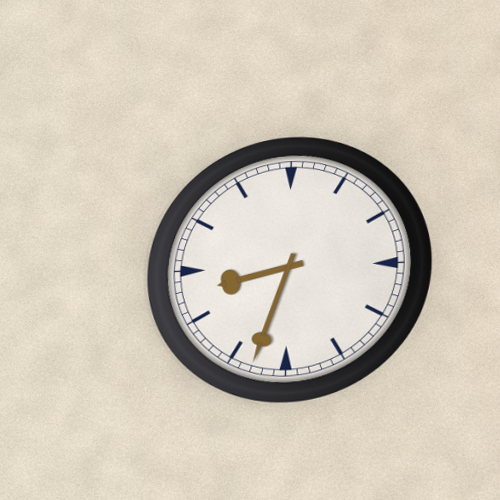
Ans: {"hour": 8, "minute": 33}
